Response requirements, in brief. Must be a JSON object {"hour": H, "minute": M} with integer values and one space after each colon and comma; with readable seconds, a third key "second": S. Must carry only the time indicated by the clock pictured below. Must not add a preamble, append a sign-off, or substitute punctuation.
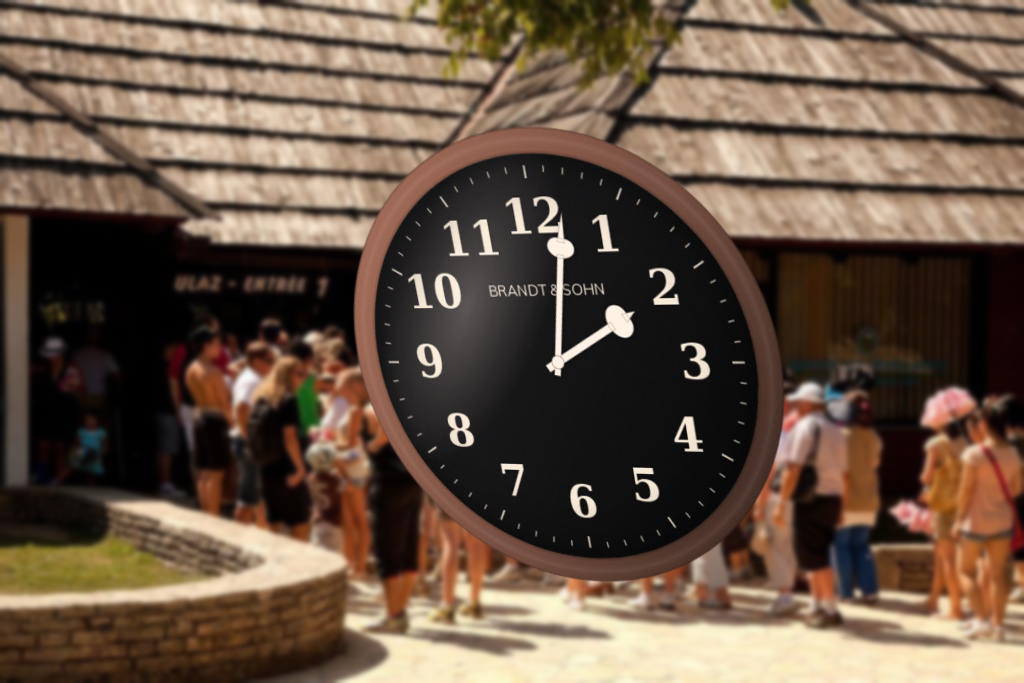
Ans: {"hour": 2, "minute": 2}
